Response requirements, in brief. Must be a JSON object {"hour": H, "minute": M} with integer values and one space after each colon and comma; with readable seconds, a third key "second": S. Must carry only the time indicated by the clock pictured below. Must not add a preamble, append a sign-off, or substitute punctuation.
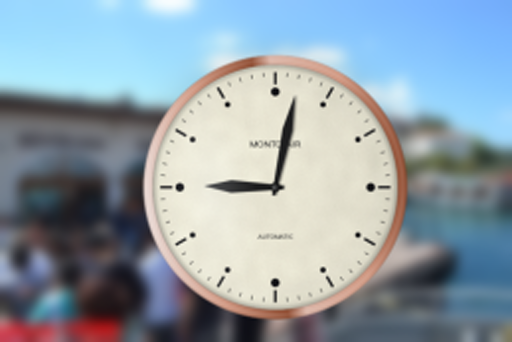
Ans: {"hour": 9, "minute": 2}
